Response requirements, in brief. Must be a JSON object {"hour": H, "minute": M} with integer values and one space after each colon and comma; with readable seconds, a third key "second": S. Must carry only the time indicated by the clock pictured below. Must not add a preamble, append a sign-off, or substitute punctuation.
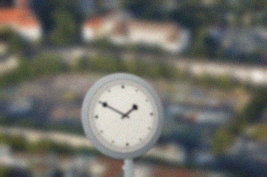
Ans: {"hour": 1, "minute": 50}
